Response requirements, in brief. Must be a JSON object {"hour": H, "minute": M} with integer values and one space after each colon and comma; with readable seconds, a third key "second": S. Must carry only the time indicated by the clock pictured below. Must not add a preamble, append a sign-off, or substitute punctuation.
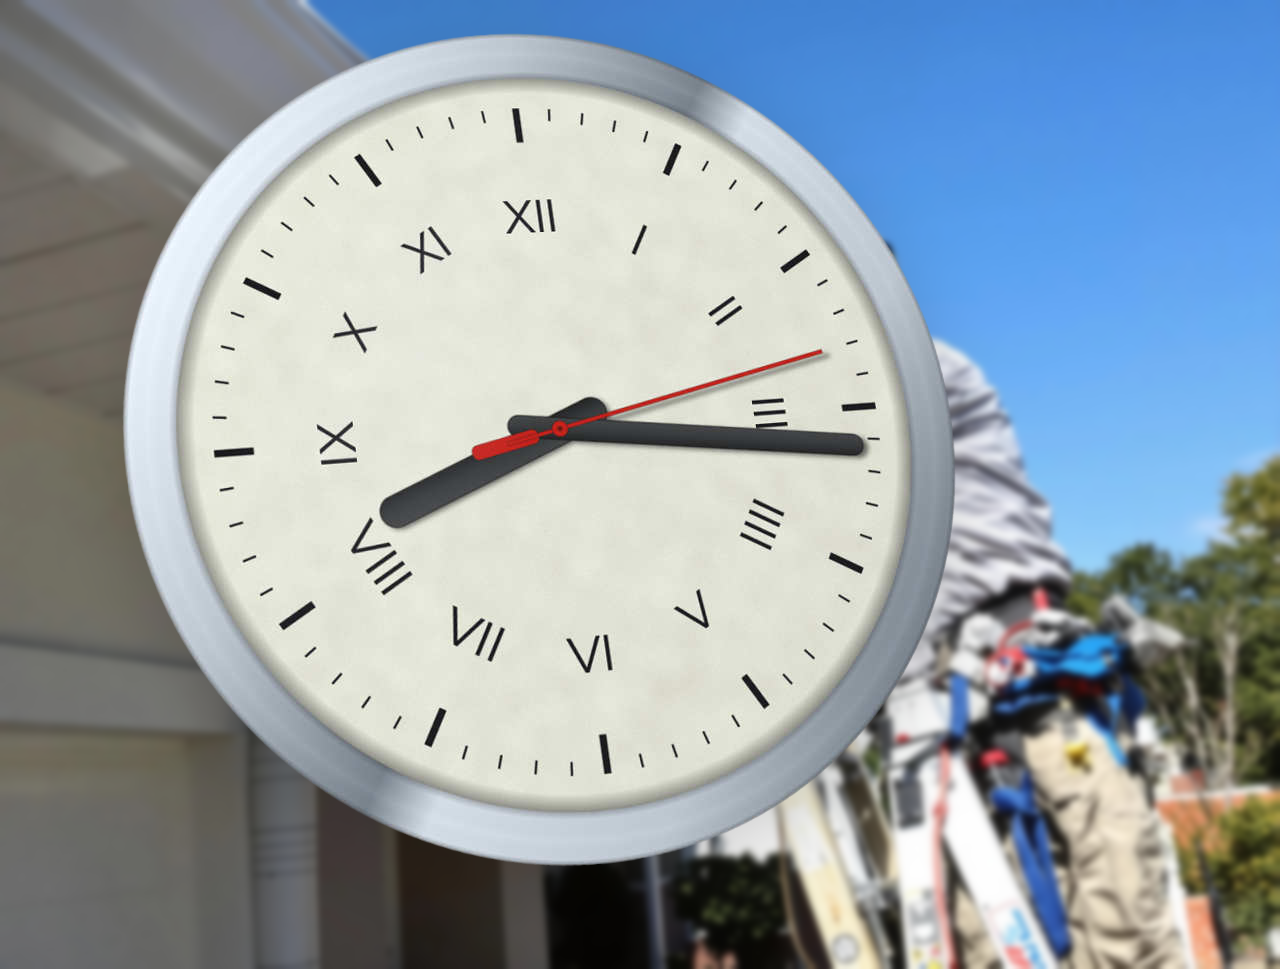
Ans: {"hour": 8, "minute": 16, "second": 13}
